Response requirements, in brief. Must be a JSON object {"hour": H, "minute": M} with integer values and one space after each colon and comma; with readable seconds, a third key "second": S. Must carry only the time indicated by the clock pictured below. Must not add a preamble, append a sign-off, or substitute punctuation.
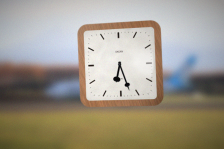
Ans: {"hour": 6, "minute": 27}
